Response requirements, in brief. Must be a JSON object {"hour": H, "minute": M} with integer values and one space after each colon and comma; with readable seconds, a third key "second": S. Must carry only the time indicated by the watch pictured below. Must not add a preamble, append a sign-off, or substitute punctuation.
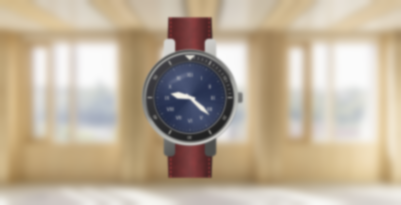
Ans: {"hour": 9, "minute": 22}
